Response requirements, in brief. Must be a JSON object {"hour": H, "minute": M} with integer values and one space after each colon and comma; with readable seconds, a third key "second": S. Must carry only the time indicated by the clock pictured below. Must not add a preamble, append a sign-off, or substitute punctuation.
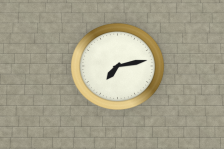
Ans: {"hour": 7, "minute": 13}
